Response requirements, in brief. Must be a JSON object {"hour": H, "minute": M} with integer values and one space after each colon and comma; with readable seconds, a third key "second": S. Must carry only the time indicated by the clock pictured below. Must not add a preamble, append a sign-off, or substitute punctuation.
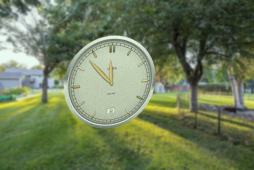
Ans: {"hour": 11, "minute": 53}
